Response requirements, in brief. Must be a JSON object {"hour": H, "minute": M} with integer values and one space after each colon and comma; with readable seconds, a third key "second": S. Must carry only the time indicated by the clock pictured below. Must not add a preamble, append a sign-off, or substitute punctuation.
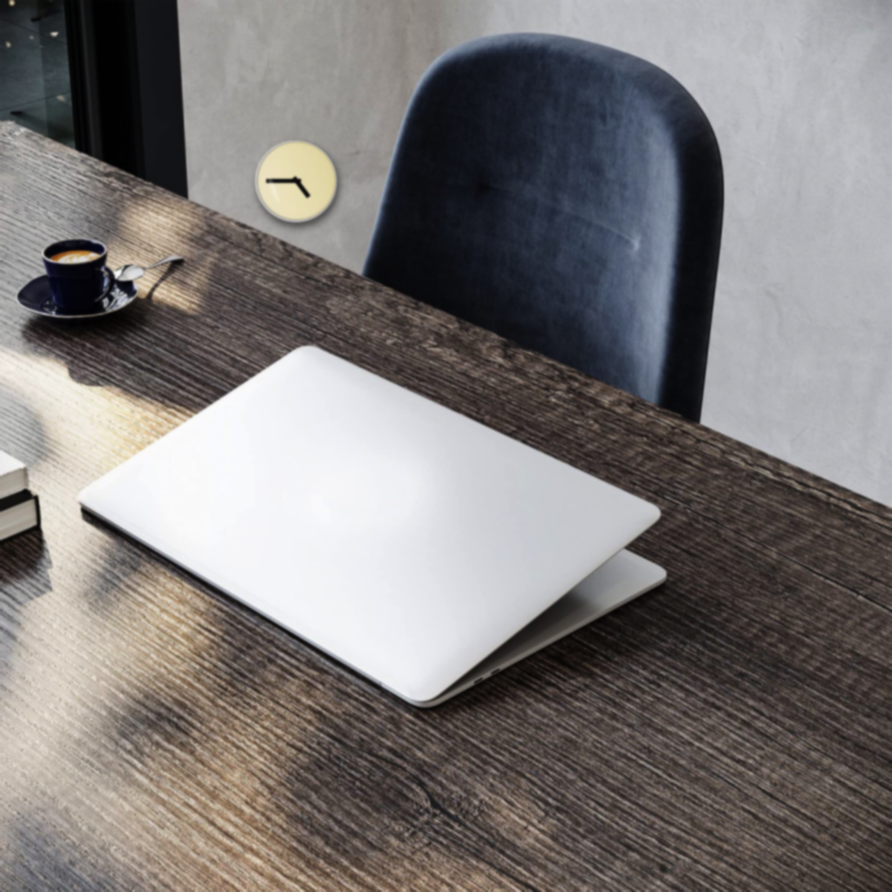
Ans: {"hour": 4, "minute": 45}
